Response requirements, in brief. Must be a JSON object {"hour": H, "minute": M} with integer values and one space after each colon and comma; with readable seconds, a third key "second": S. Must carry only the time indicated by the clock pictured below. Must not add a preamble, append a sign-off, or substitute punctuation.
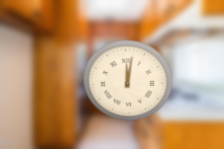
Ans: {"hour": 12, "minute": 2}
